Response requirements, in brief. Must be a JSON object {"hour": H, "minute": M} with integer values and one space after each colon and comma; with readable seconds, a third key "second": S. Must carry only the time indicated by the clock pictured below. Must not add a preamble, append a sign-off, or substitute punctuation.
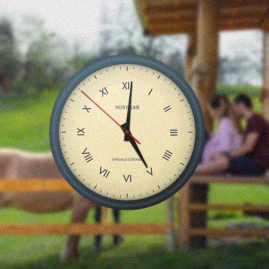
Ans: {"hour": 5, "minute": 0, "second": 52}
